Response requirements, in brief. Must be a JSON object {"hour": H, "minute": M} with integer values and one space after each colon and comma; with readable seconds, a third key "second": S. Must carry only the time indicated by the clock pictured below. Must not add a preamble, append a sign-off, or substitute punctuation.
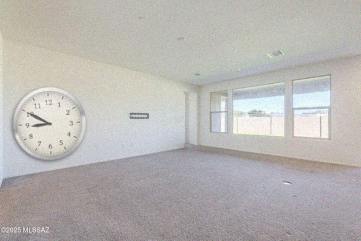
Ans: {"hour": 8, "minute": 50}
